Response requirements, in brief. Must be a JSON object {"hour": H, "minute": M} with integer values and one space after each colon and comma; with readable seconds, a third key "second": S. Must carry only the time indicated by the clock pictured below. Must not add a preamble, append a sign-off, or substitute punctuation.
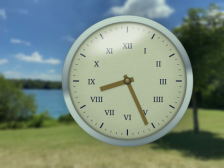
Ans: {"hour": 8, "minute": 26}
